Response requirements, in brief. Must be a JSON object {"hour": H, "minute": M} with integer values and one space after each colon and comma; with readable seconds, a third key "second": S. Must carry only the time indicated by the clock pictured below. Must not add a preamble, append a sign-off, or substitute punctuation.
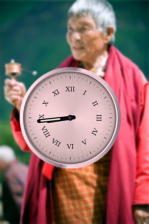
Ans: {"hour": 8, "minute": 44}
